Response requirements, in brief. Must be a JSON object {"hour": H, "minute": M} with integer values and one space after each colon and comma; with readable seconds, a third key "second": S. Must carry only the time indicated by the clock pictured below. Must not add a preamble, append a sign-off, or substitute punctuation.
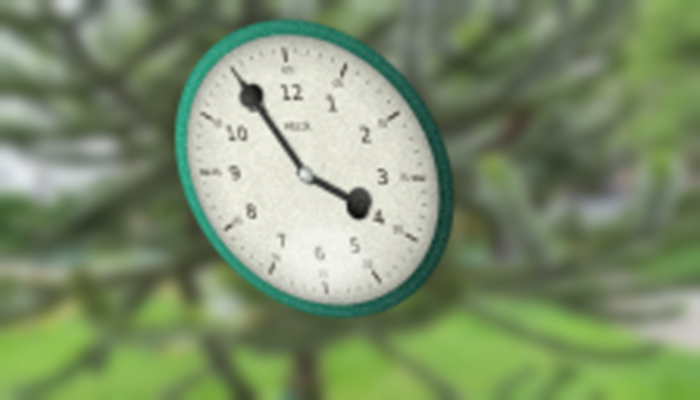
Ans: {"hour": 3, "minute": 55}
